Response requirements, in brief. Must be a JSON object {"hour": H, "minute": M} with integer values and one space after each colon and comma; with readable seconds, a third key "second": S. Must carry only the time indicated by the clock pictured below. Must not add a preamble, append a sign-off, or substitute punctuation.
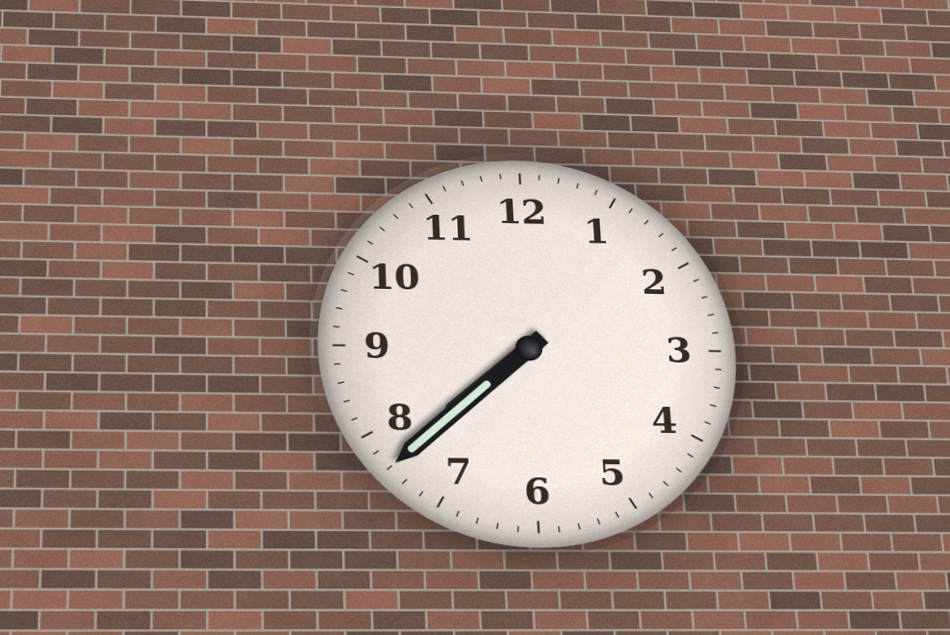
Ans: {"hour": 7, "minute": 38}
